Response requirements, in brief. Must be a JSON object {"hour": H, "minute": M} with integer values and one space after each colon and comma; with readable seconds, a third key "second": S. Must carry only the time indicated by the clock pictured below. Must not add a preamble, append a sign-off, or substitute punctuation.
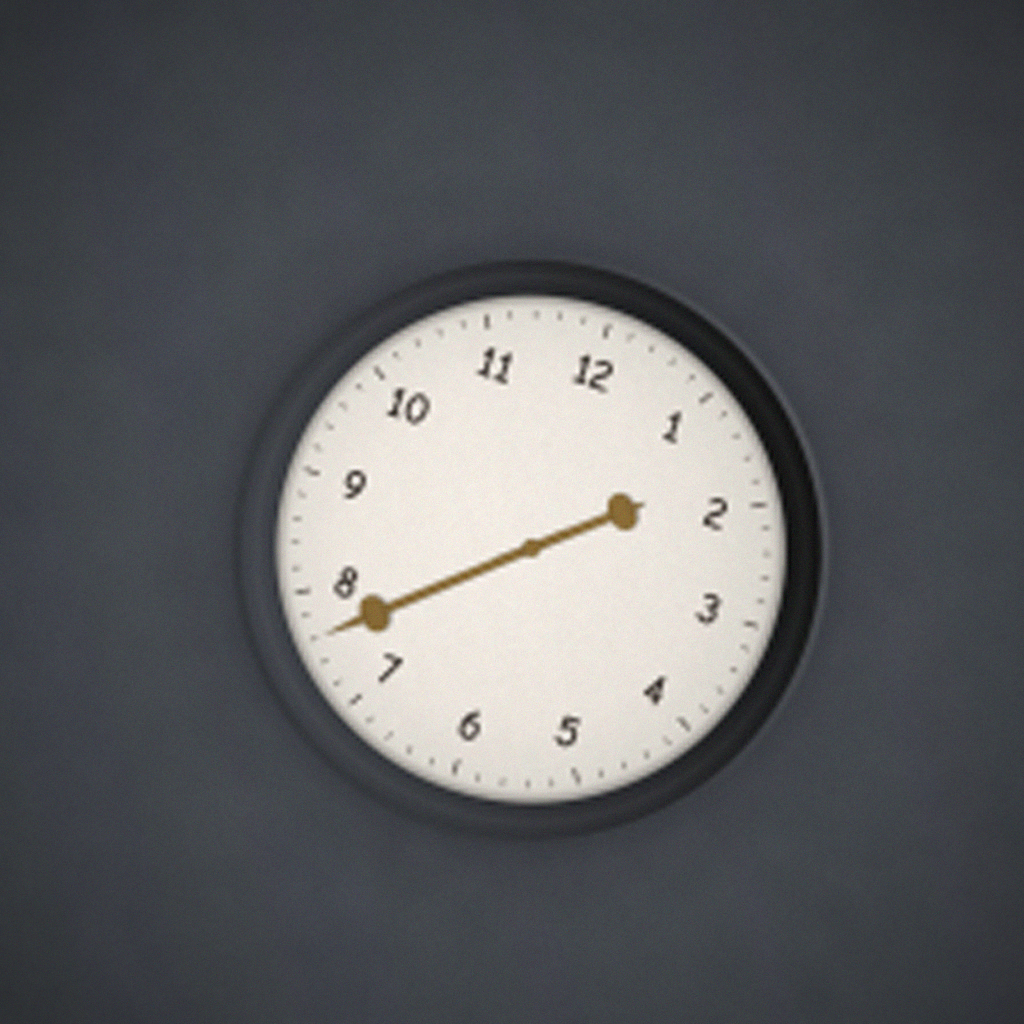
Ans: {"hour": 1, "minute": 38}
